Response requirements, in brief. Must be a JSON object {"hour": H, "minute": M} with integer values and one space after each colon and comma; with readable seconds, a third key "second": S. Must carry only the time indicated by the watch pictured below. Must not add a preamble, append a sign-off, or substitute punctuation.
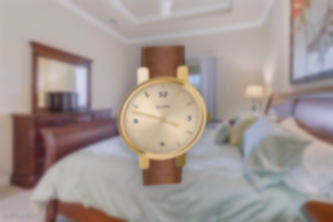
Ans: {"hour": 3, "minute": 48}
